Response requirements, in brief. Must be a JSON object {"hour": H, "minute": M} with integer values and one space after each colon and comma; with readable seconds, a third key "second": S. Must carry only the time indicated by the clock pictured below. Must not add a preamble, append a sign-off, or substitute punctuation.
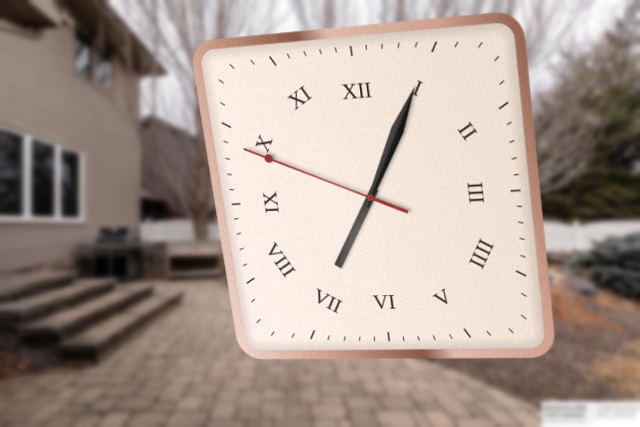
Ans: {"hour": 7, "minute": 4, "second": 49}
